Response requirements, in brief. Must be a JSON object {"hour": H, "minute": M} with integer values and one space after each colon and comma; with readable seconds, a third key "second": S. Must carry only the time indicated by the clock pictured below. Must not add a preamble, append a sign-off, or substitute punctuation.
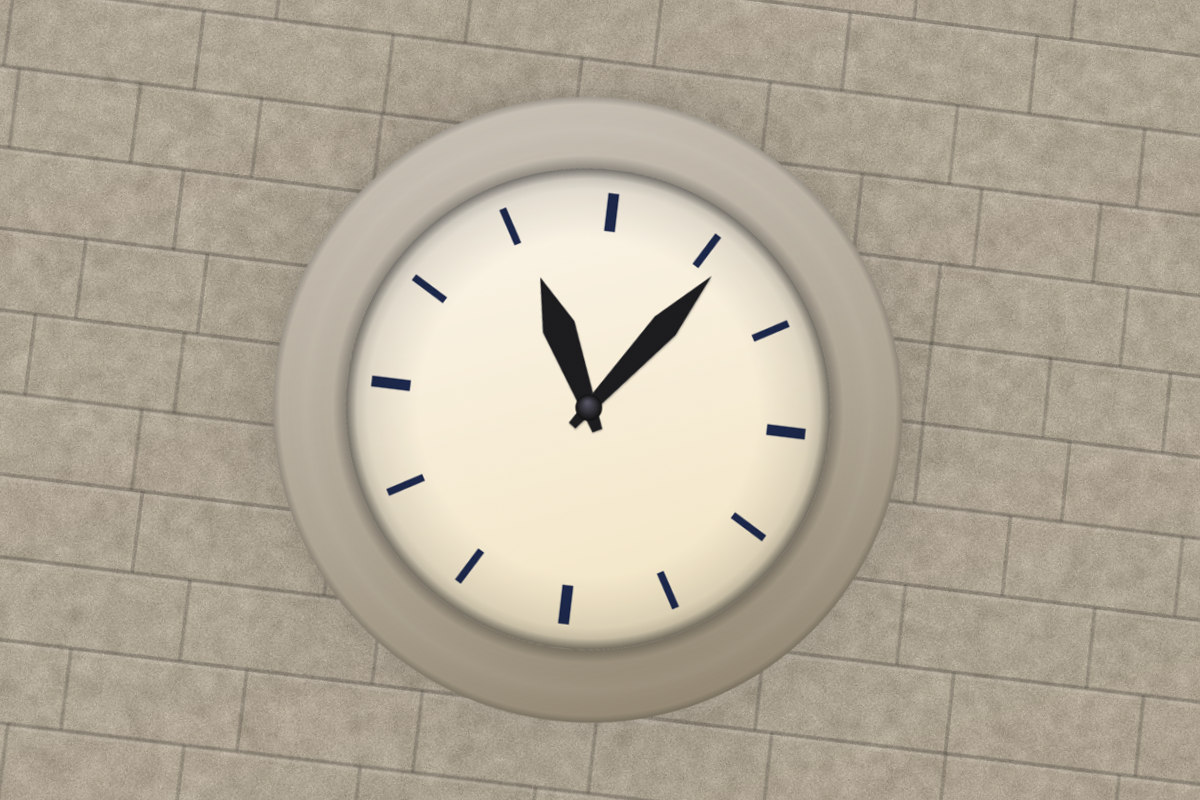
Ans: {"hour": 11, "minute": 6}
